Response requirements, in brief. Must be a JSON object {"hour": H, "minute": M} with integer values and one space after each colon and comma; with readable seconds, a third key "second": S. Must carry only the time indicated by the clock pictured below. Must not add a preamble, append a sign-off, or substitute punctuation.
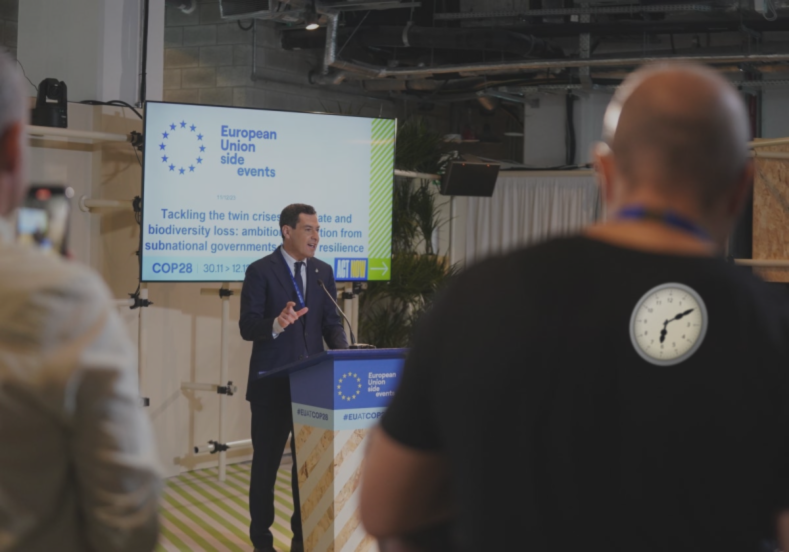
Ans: {"hour": 6, "minute": 10}
